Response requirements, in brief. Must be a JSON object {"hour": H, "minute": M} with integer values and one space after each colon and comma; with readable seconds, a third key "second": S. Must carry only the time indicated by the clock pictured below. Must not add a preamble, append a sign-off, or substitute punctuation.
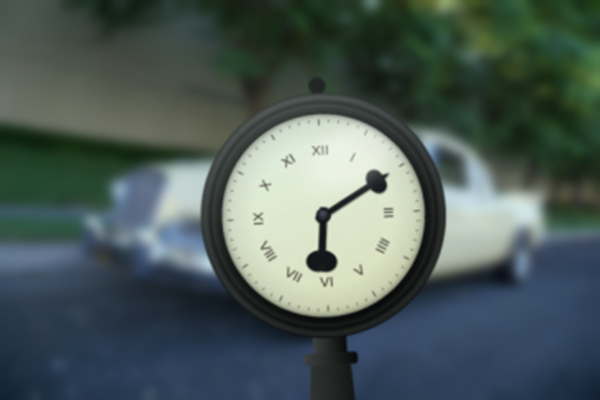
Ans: {"hour": 6, "minute": 10}
